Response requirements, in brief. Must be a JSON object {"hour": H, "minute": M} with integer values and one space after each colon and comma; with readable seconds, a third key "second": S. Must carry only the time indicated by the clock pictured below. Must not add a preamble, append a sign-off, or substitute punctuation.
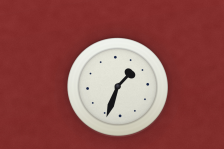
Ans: {"hour": 1, "minute": 34}
